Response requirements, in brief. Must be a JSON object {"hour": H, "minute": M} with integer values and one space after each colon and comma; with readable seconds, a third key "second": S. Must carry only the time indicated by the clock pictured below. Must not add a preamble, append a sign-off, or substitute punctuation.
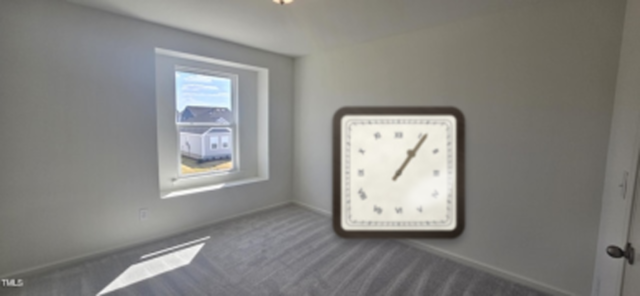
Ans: {"hour": 1, "minute": 6}
